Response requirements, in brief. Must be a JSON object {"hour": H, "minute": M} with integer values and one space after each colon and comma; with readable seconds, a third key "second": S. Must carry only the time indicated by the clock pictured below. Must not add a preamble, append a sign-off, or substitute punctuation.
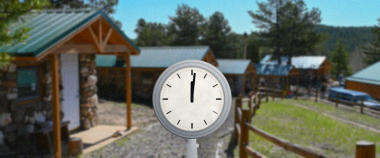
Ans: {"hour": 12, "minute": 1}
